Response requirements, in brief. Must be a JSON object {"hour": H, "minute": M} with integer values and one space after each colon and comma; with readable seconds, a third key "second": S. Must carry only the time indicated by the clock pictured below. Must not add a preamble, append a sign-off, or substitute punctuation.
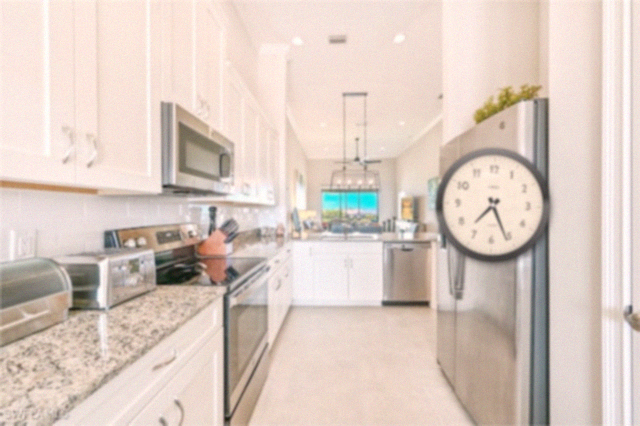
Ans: {"hour": 7, "minute": 26}
